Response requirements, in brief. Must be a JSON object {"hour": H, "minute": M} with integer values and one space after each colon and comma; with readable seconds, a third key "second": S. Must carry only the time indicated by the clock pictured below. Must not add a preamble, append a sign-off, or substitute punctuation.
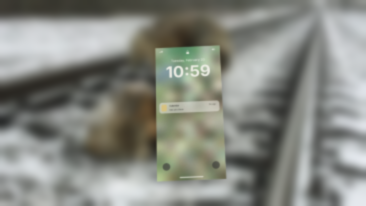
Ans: {"hour": 10, "minute": 59}
